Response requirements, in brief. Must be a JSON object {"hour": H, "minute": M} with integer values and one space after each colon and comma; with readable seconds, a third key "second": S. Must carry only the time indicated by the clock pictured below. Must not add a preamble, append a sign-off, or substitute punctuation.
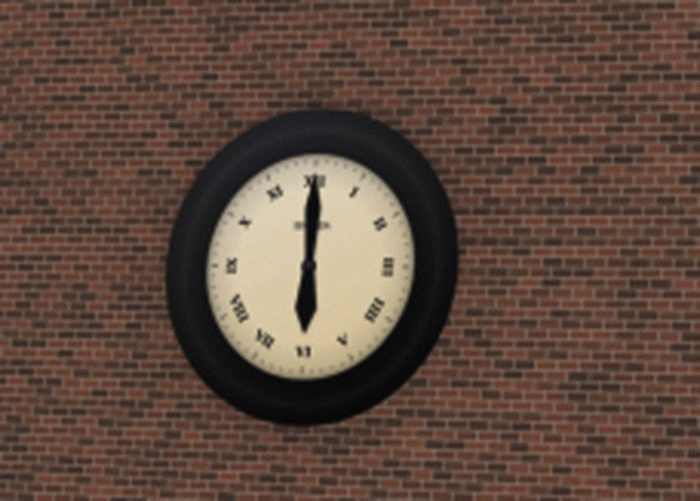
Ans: {"hour": 6, "minute": 0}
